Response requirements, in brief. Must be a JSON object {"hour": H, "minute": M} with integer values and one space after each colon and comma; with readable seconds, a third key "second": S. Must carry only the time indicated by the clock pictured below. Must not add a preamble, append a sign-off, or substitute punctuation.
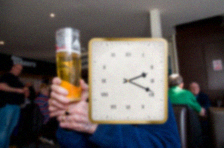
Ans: {"hour": 2, "minute": 19}
